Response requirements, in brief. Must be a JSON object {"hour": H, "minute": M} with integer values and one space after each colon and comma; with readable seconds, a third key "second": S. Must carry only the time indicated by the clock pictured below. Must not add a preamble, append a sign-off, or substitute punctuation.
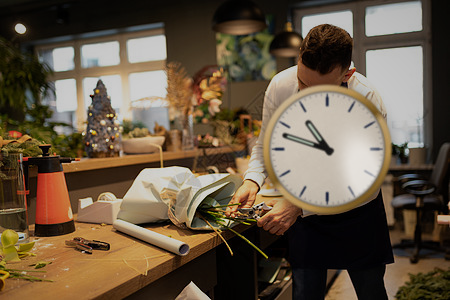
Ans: {"hour": 10, "minute": 48}
